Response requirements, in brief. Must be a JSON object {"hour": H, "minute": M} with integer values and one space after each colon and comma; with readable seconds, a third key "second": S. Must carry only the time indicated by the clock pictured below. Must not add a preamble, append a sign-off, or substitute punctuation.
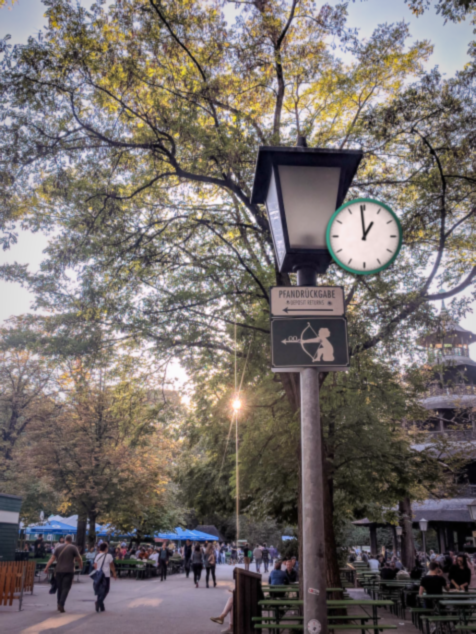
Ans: {"hour": 12, "minute": 59}
